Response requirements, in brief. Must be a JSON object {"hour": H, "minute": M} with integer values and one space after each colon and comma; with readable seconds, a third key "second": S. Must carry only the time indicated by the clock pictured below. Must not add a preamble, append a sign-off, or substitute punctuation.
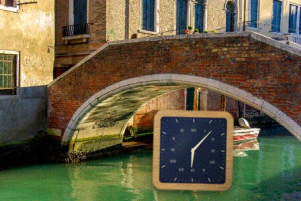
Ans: {"hour": 6, "minute": 7}
